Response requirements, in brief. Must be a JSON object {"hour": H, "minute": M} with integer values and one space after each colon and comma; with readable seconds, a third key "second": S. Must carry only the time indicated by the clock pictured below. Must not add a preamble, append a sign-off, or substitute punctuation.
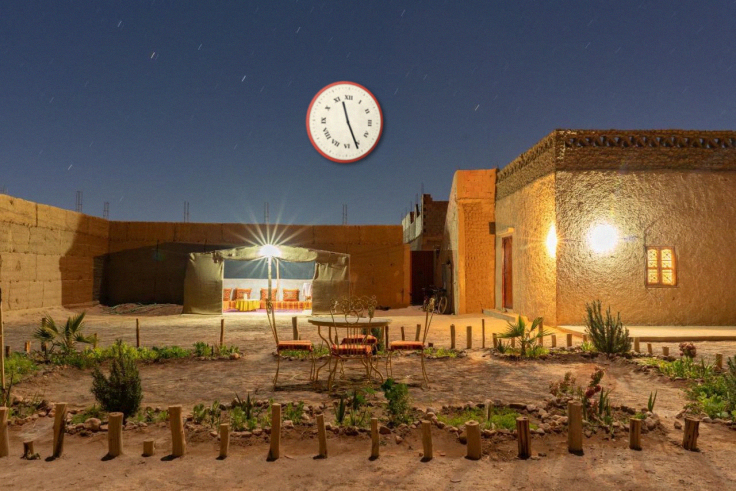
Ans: {"hour": 11, "minute": 26}
